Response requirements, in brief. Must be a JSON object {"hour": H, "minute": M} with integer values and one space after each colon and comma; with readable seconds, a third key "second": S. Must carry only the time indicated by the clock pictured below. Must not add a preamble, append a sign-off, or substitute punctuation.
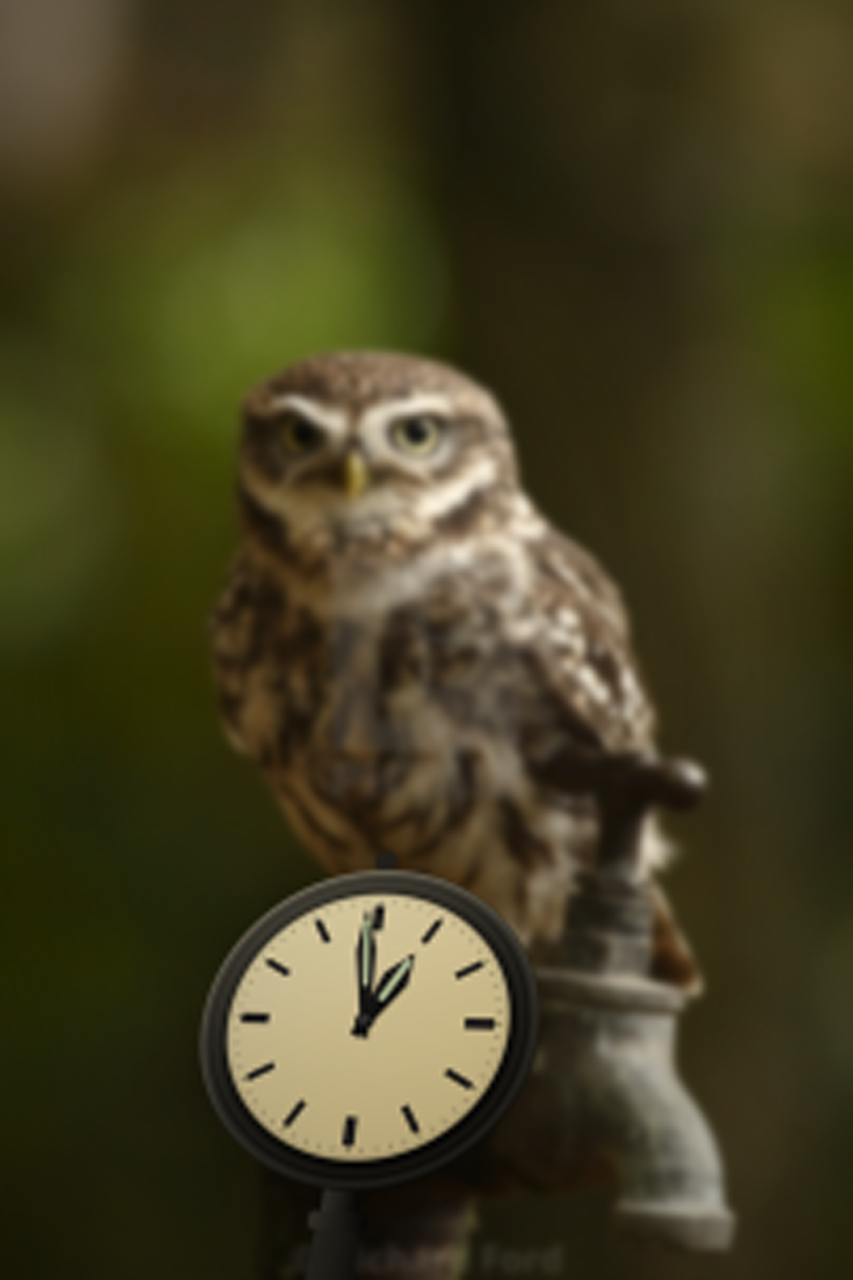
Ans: {"hour": 12, "minute": 59}
